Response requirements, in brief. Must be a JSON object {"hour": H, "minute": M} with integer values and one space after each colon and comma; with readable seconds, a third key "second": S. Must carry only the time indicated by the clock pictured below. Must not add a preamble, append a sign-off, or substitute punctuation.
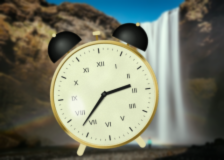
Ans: {"hour": 2, "minute": 37}
